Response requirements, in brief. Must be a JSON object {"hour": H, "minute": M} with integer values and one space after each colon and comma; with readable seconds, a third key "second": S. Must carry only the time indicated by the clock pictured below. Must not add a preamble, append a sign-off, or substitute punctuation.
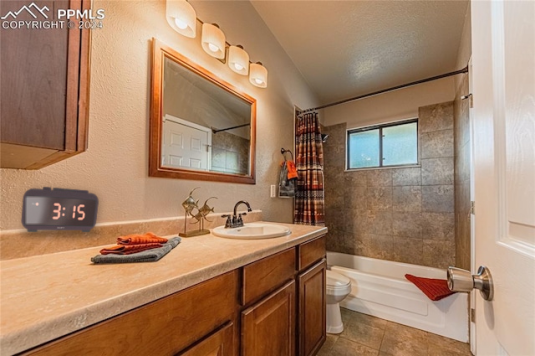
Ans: {"hour": 3, "minute": 15}
